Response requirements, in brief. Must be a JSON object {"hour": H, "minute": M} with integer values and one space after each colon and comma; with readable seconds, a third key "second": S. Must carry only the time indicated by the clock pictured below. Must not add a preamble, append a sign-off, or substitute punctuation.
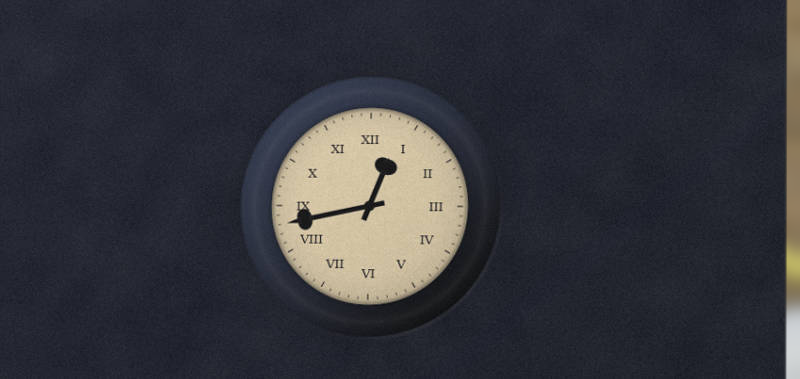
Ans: {"hour": 12, "minute": 43}
